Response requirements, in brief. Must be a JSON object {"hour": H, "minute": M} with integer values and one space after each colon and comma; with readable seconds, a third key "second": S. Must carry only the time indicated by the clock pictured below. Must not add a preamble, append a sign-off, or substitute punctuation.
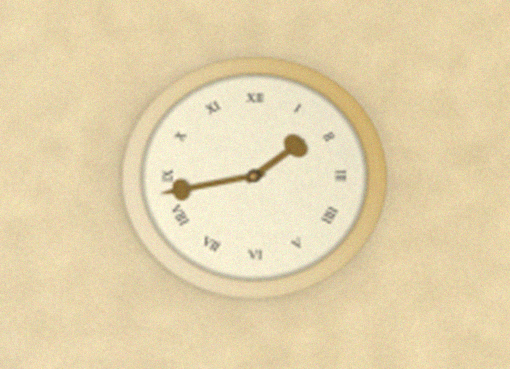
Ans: {"hour": 1, "minute": 43}
